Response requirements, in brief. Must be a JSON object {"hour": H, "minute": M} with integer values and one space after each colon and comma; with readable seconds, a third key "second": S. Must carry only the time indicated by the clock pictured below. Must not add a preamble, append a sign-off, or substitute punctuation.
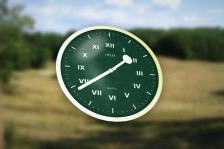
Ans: {"hour": 1, "minute": 39}
